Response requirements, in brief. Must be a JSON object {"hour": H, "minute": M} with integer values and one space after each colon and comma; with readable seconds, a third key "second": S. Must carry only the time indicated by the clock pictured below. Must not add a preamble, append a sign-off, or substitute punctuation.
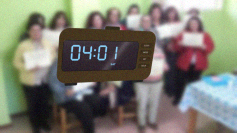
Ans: {"hour": 4, "minute": 1}
